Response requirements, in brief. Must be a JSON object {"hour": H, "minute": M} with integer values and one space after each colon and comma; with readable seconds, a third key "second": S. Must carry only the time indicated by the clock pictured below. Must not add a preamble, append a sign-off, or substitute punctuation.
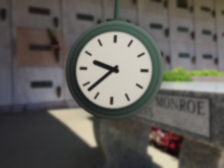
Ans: {"hour": 9, "minute": 38}
